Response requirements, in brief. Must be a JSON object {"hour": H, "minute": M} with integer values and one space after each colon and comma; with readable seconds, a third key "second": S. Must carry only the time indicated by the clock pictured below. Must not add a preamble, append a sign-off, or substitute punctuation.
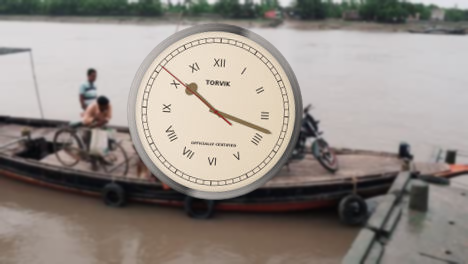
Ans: {"hour": 10, "minute": 17, "second": 51}
